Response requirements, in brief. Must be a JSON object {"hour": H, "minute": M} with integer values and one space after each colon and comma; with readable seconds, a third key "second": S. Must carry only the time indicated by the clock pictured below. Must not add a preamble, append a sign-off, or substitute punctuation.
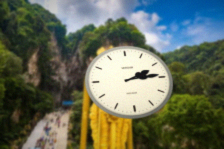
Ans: {"hour": 2, "minute": 14}
